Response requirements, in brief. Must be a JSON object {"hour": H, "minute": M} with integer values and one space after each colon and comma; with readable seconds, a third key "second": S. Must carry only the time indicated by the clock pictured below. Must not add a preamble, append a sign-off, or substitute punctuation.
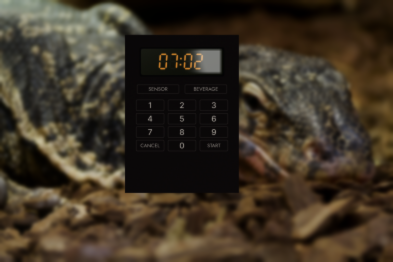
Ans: {"hour": 7, "minute": 2}
